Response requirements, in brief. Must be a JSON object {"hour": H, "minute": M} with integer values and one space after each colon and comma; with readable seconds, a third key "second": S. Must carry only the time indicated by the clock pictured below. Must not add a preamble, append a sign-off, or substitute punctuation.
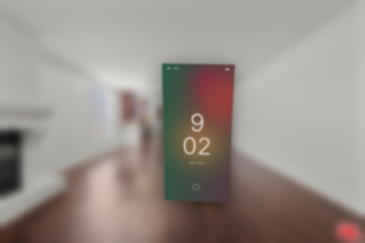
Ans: {"hour": 9, "minute": 2}
